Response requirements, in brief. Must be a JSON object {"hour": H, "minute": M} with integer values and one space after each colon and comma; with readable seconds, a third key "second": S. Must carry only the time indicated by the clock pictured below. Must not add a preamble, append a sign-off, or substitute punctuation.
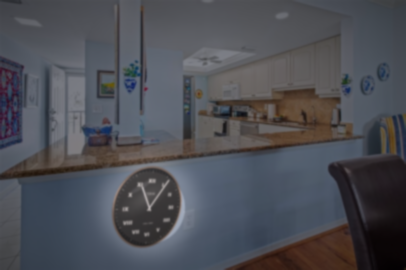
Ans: {"hour": 11, "minute": 6}
